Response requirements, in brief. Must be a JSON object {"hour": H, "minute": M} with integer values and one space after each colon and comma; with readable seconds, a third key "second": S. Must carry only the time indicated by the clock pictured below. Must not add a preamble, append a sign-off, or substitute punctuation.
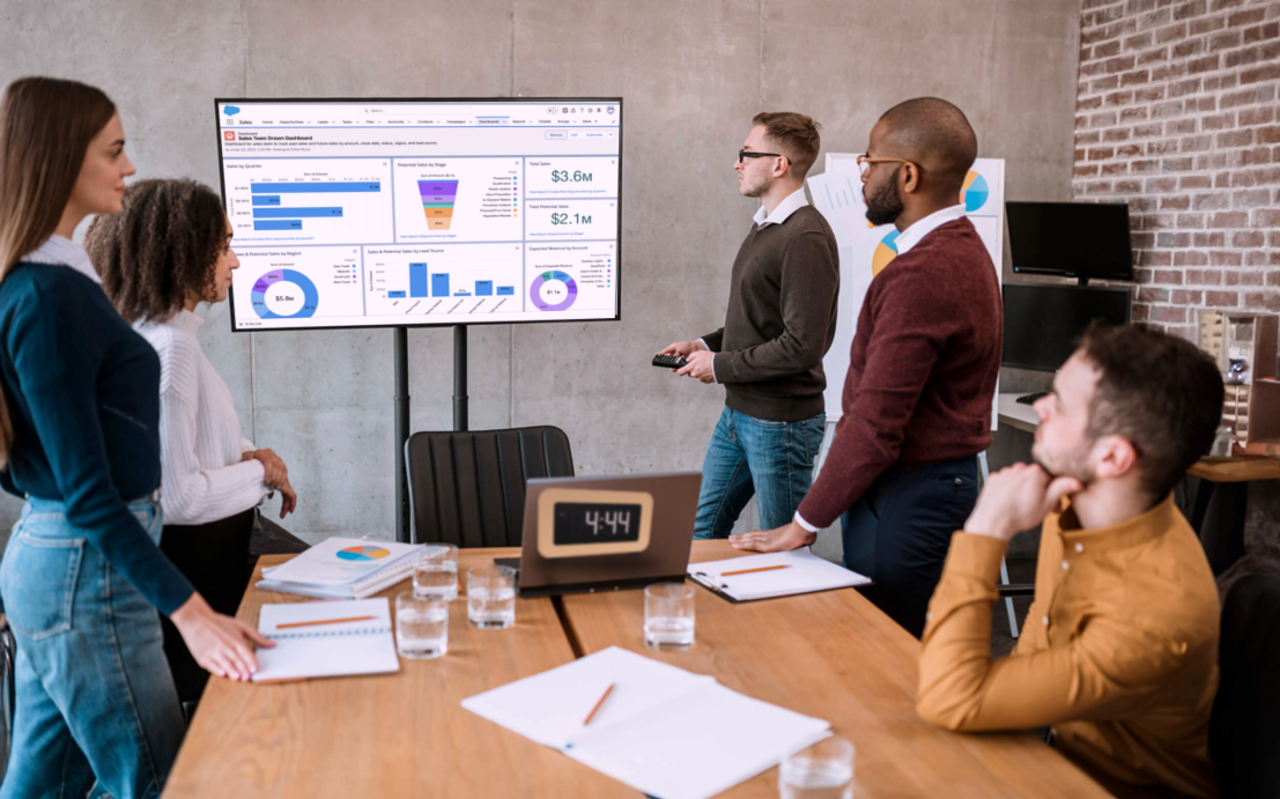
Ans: {"hour": 4, "minute": 44}
